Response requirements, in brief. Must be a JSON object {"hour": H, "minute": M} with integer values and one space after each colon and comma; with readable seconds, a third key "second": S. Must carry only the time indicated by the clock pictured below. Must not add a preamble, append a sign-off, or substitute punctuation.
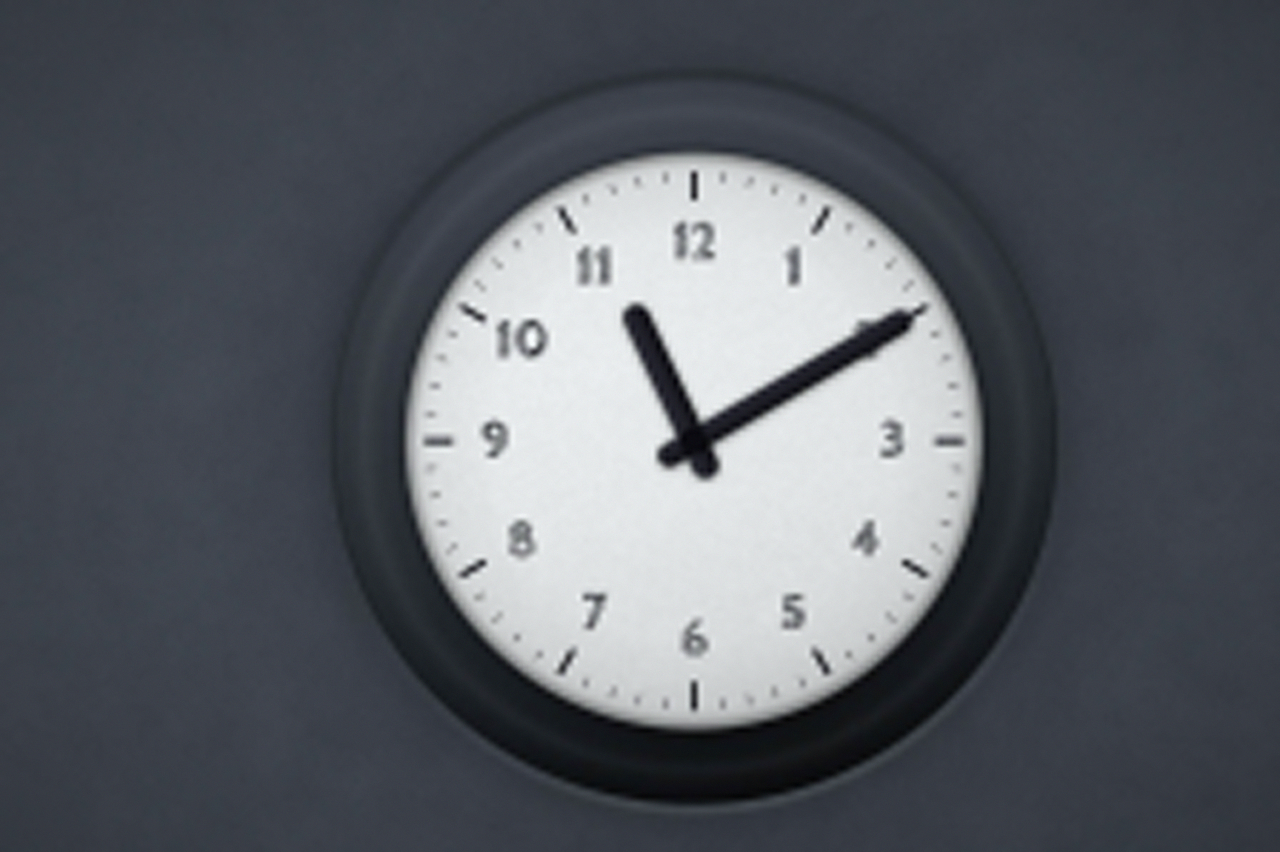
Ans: {"hour": 11, "minute": 10}
